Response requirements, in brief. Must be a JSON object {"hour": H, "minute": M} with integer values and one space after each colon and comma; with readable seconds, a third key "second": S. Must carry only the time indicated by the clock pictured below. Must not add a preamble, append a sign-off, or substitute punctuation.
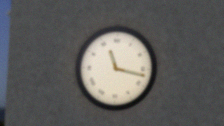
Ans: {"hour": 11, "minute": 17}
